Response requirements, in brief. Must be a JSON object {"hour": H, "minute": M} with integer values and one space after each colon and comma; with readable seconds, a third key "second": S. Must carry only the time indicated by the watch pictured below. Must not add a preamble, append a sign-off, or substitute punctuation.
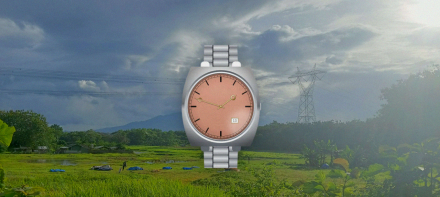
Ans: {"hour": 1, "minute": 48}
